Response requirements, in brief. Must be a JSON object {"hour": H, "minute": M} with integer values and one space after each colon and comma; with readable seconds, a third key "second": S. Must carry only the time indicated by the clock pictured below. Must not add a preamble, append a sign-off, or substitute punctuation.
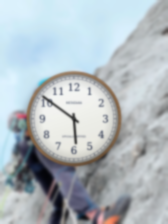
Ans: {"hour": 5, "minute": 51}
